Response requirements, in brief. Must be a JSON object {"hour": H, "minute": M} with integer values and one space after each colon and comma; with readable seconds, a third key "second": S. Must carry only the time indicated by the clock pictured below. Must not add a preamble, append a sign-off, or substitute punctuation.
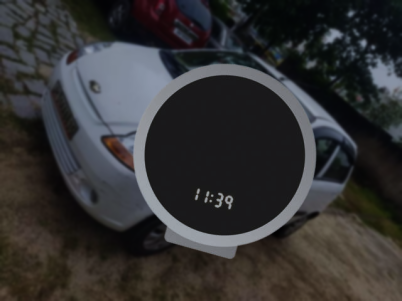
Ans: {"hour": 11, "minute": 39}
